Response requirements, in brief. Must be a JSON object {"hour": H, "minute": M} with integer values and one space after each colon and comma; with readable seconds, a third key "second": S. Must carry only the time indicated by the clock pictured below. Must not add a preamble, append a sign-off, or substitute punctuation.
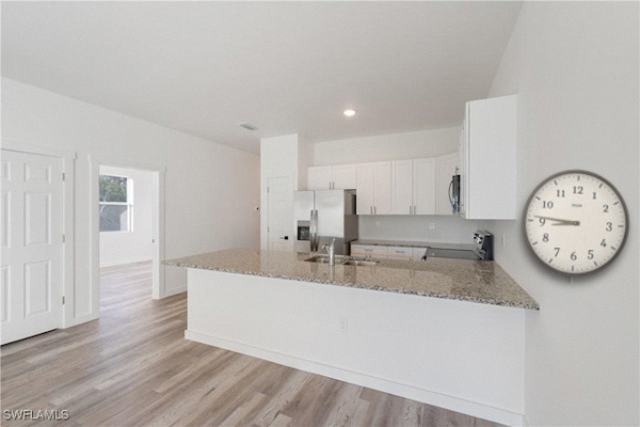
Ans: {"hour": 8, "minute": 46}
